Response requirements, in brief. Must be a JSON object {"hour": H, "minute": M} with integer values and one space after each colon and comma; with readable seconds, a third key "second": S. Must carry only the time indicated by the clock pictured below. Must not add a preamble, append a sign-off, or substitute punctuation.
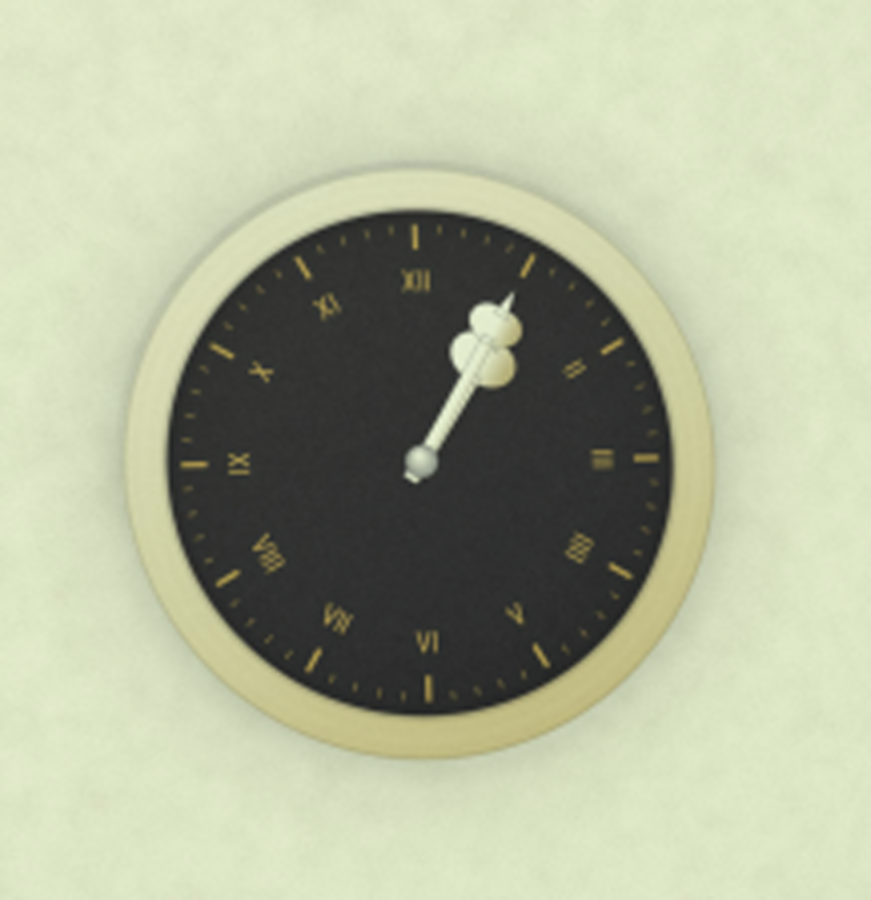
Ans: {"hour": 1, "minute": 5}
